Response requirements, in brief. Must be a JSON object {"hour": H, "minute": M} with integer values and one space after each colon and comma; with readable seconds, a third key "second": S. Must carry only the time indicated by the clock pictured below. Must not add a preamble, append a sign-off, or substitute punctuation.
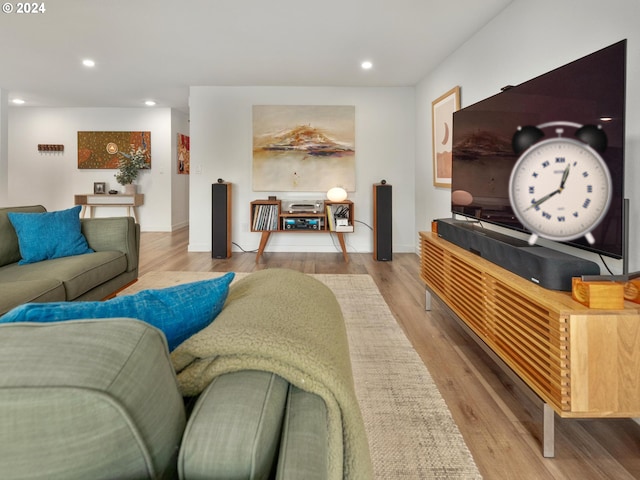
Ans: {"hour": 12, "minute": 40}
